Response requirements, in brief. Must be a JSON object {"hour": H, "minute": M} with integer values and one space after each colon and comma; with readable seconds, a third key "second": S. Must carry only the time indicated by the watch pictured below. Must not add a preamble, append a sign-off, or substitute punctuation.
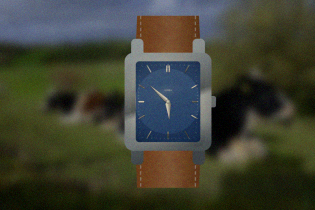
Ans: {"hour": 5, "minute": 52}
